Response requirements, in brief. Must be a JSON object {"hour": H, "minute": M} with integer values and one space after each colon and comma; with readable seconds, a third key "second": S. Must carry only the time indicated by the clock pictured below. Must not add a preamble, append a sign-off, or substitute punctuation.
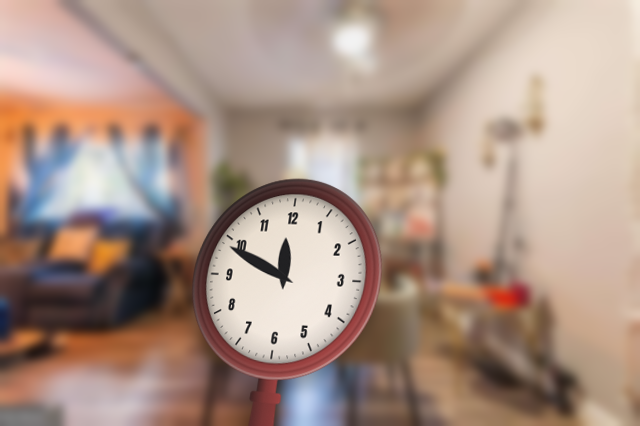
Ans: {"hour": 11, "minute": 49}
